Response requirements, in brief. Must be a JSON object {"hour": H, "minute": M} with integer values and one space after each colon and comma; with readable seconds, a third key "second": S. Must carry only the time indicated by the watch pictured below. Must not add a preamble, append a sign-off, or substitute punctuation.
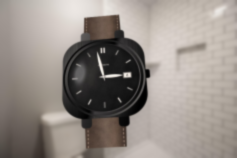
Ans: {"hour": 2, "minute": 58}
